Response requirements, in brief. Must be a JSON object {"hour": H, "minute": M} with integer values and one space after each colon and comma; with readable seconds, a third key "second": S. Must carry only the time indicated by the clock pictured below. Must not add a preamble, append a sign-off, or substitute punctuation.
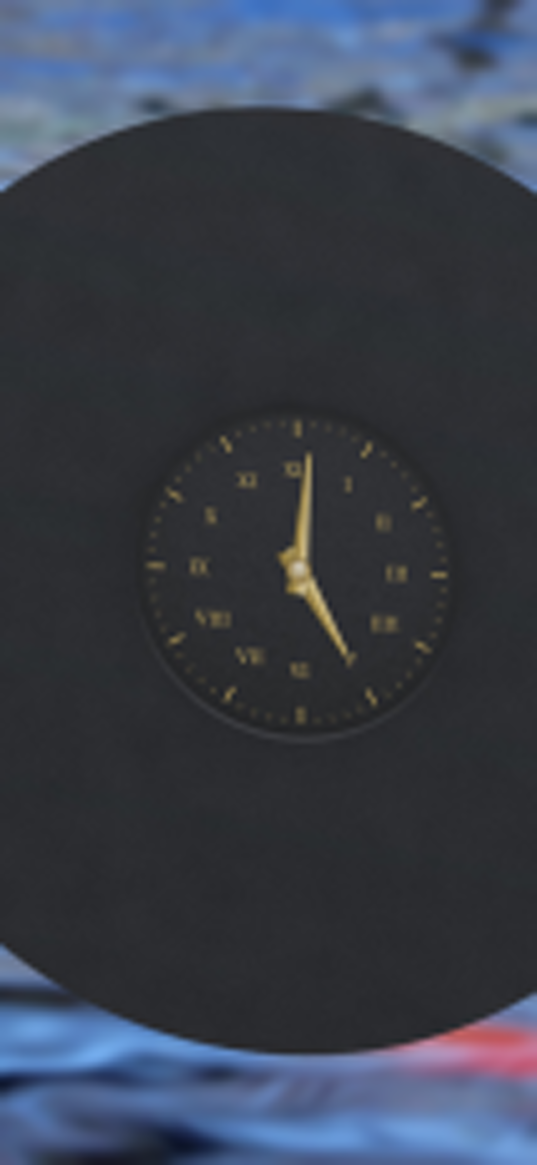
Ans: {"hour": 5, "minute": 1}
